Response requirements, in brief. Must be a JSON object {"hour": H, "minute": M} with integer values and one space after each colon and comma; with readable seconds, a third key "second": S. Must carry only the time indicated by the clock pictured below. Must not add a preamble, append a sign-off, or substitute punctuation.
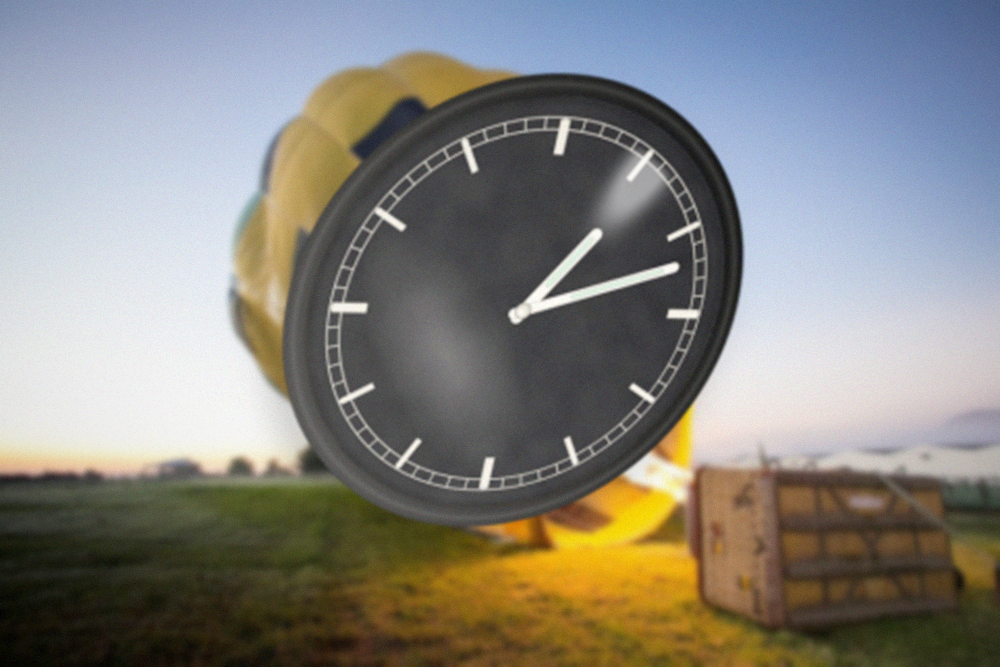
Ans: {"hour": 1, "minute": 12}
